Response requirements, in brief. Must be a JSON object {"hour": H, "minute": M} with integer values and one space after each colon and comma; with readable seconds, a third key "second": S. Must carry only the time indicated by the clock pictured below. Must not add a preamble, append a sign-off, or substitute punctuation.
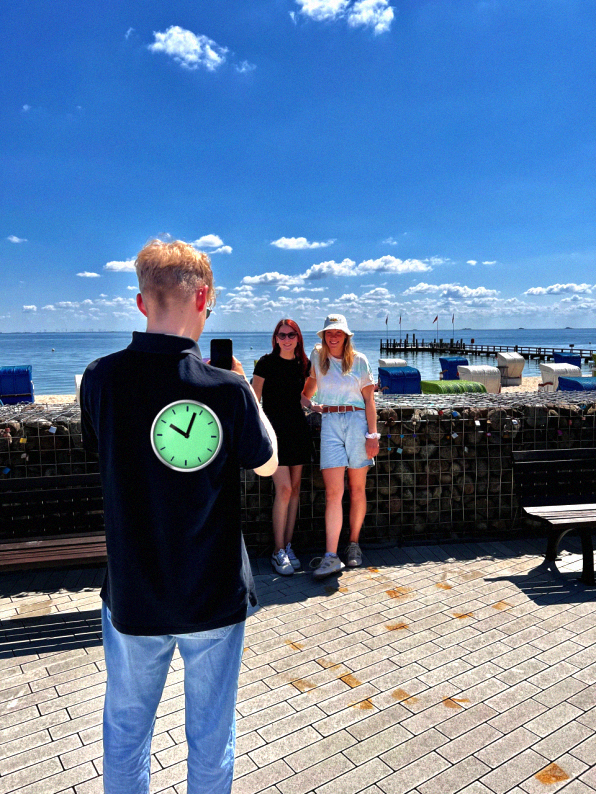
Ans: {"hour": 10, "minute": 3}
